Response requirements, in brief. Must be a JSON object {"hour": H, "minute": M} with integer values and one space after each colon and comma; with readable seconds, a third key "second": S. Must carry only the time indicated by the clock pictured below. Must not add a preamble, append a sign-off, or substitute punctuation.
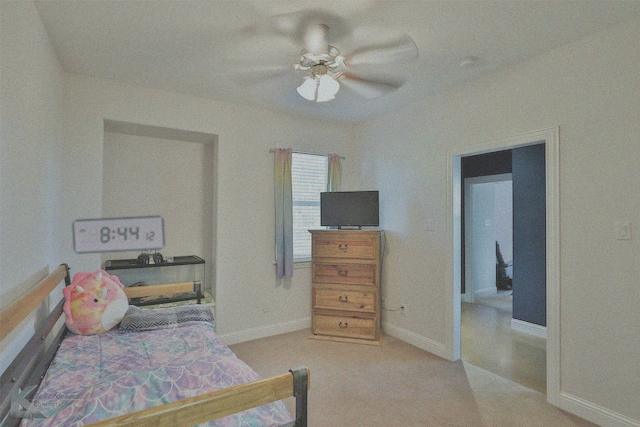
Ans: {"hour": 8, "minute": 44}
